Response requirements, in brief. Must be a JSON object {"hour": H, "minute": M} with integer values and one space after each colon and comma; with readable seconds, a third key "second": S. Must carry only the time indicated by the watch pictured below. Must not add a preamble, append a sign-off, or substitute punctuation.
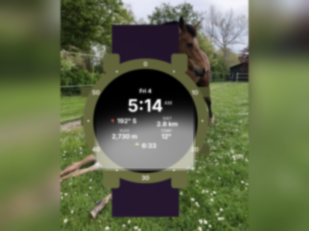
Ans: {"hour": 5, "minute": 14}
